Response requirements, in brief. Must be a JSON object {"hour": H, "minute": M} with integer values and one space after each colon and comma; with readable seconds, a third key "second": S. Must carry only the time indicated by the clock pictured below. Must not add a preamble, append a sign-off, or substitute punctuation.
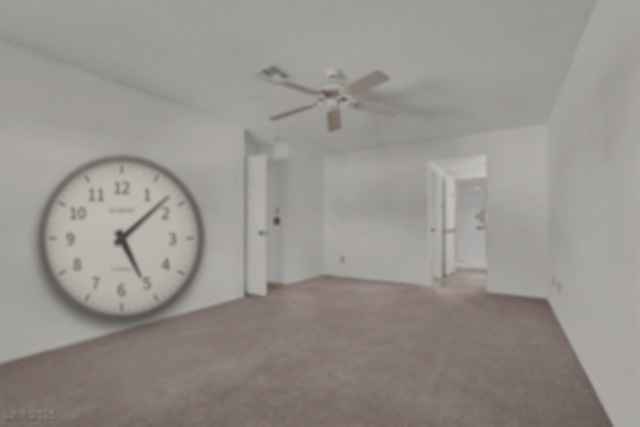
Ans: {"hour": 5, "minute": 8}
